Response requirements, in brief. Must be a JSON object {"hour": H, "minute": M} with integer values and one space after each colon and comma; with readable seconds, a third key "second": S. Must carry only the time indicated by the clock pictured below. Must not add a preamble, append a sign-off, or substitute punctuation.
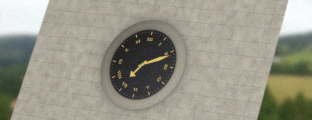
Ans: {"hour": 7, "minute": 11}
